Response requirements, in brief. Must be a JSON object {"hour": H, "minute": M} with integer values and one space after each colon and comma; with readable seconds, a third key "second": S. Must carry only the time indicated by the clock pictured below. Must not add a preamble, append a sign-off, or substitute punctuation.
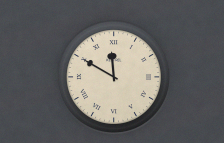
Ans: {"hour": 11, "minute": 50}
